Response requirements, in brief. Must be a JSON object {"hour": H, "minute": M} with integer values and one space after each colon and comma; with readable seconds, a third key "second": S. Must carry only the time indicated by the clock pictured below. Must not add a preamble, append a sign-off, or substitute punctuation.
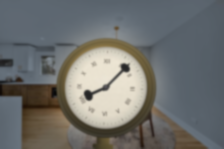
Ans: {"hour": 8, "minute": 7}
